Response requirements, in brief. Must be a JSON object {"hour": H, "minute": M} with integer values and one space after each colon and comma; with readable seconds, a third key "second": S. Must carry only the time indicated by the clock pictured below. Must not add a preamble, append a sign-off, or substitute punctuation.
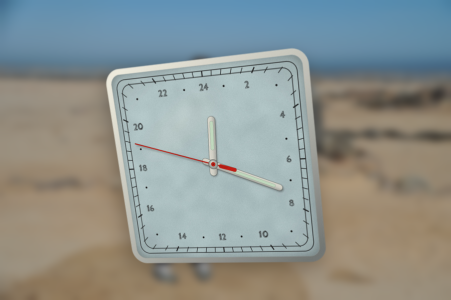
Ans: {"hour": 0, "minute": 18, "second": 48}
